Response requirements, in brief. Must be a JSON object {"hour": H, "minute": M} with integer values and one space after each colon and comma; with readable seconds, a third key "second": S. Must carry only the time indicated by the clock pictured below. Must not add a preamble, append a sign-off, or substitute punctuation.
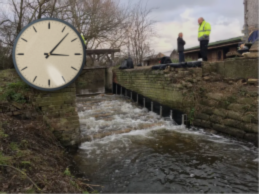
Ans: {"hour": 3, "minute": 7}
